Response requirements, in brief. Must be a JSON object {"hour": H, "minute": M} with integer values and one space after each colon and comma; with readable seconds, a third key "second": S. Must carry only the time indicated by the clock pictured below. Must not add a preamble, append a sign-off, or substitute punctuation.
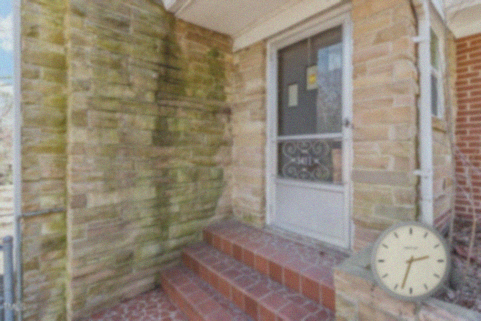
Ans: {"hour": 2, "minute": 33}
